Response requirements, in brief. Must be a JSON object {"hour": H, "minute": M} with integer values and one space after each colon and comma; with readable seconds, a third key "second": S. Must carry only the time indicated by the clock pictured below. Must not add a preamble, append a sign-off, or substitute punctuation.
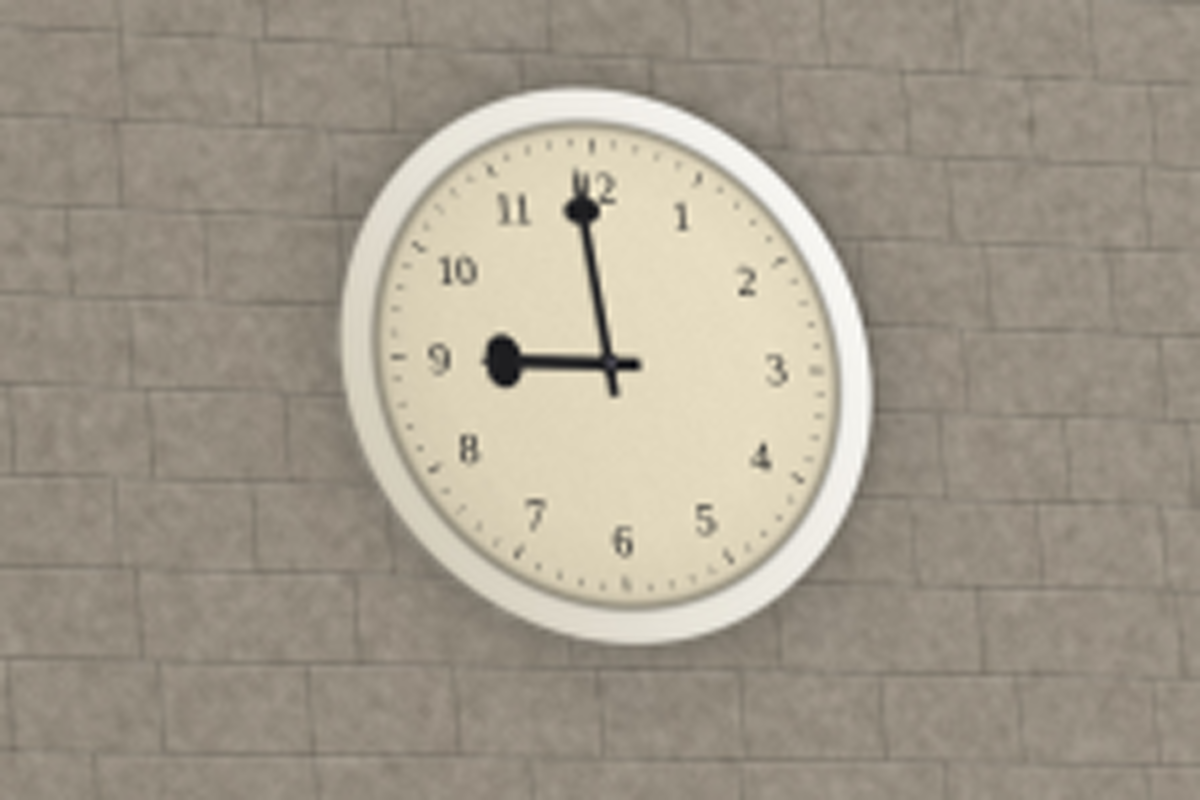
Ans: {"hour": 8, "minute": 59}
